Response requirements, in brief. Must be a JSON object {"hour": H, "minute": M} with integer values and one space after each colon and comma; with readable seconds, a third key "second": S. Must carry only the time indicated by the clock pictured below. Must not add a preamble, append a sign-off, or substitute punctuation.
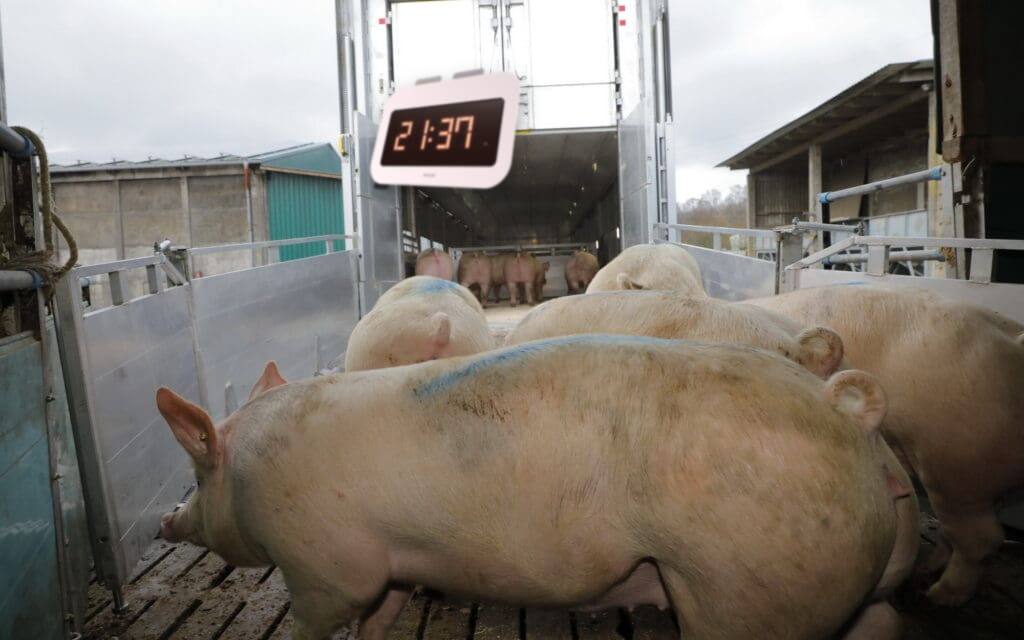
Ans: {"hour": 21, "minute": 37}
